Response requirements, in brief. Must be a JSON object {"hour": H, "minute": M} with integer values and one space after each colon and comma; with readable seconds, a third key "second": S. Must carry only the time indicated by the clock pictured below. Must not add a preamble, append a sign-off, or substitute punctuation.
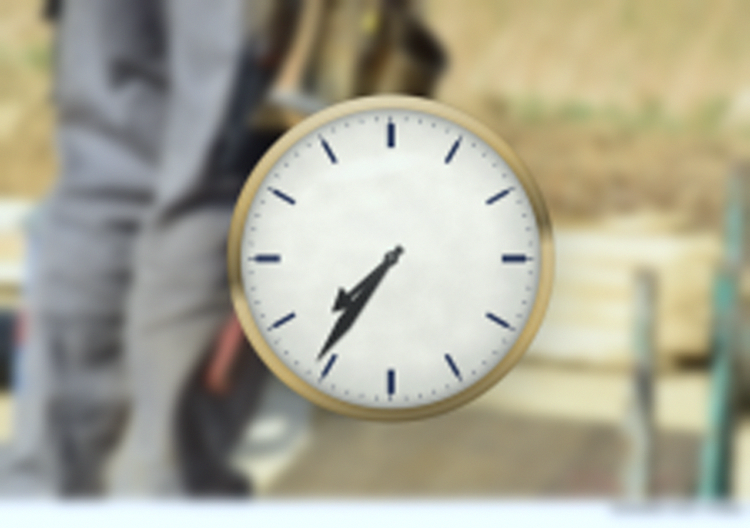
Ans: {"hour": 7, "minute": 36}
